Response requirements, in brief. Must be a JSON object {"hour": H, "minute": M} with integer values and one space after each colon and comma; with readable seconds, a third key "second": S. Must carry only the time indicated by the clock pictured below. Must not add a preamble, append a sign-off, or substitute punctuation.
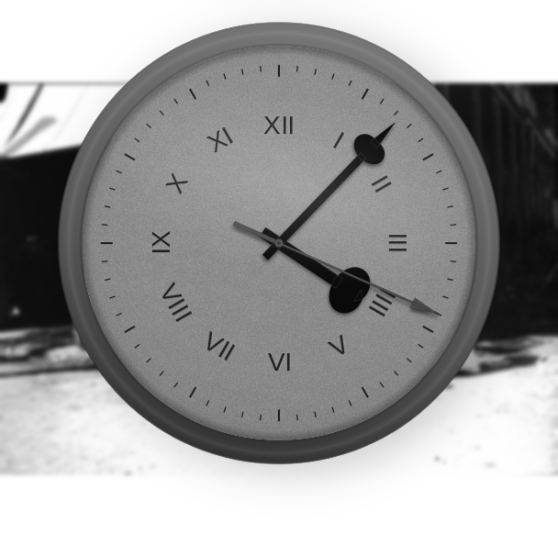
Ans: {"hour": 4, "minute": 7, "second": 19}
